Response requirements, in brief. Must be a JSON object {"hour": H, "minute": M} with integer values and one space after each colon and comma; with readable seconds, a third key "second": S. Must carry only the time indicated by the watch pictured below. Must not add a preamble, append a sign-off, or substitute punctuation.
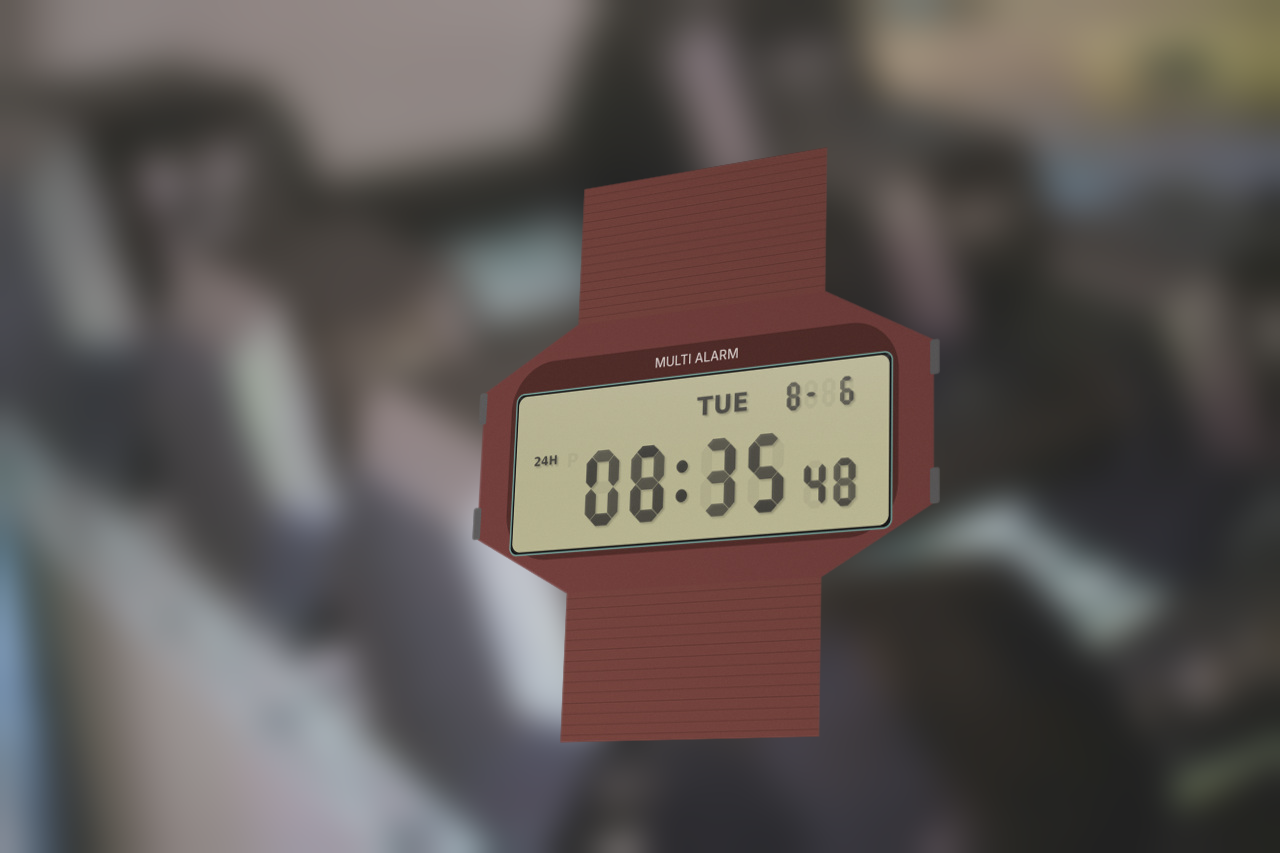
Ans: {"hour": 8, "minute": 35, "second": 48}
